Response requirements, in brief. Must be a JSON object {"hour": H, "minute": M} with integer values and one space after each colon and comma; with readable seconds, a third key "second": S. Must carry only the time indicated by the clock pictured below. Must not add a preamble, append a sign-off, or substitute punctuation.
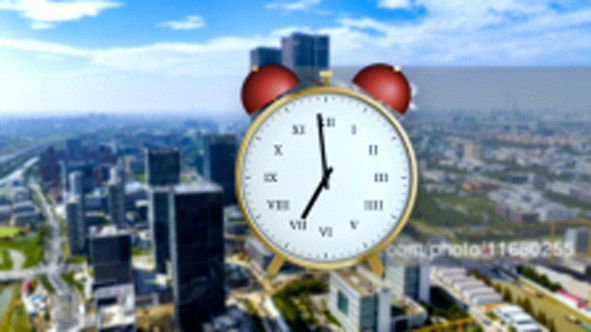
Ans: {"hour": 6, "minute": 59}
